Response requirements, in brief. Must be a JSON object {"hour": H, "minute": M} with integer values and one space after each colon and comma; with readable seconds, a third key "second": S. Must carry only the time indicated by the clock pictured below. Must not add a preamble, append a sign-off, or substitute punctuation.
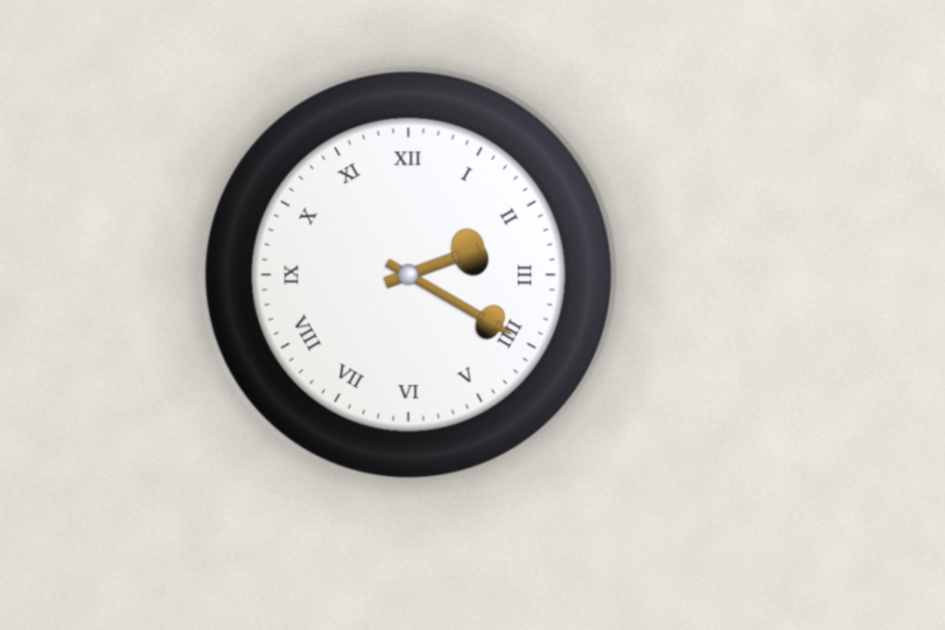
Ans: {"hour": 2, "minute": 20}
